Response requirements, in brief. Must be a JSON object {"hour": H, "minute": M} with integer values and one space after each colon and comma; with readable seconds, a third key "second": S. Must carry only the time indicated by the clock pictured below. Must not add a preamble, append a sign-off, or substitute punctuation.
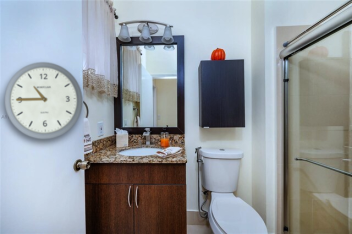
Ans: {"hour": 10, "minute": 45}
